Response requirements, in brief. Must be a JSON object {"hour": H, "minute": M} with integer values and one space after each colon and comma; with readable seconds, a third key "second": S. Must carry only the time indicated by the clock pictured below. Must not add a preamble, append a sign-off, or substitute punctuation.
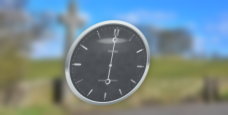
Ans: {"hour": 6, "minute": 0}
